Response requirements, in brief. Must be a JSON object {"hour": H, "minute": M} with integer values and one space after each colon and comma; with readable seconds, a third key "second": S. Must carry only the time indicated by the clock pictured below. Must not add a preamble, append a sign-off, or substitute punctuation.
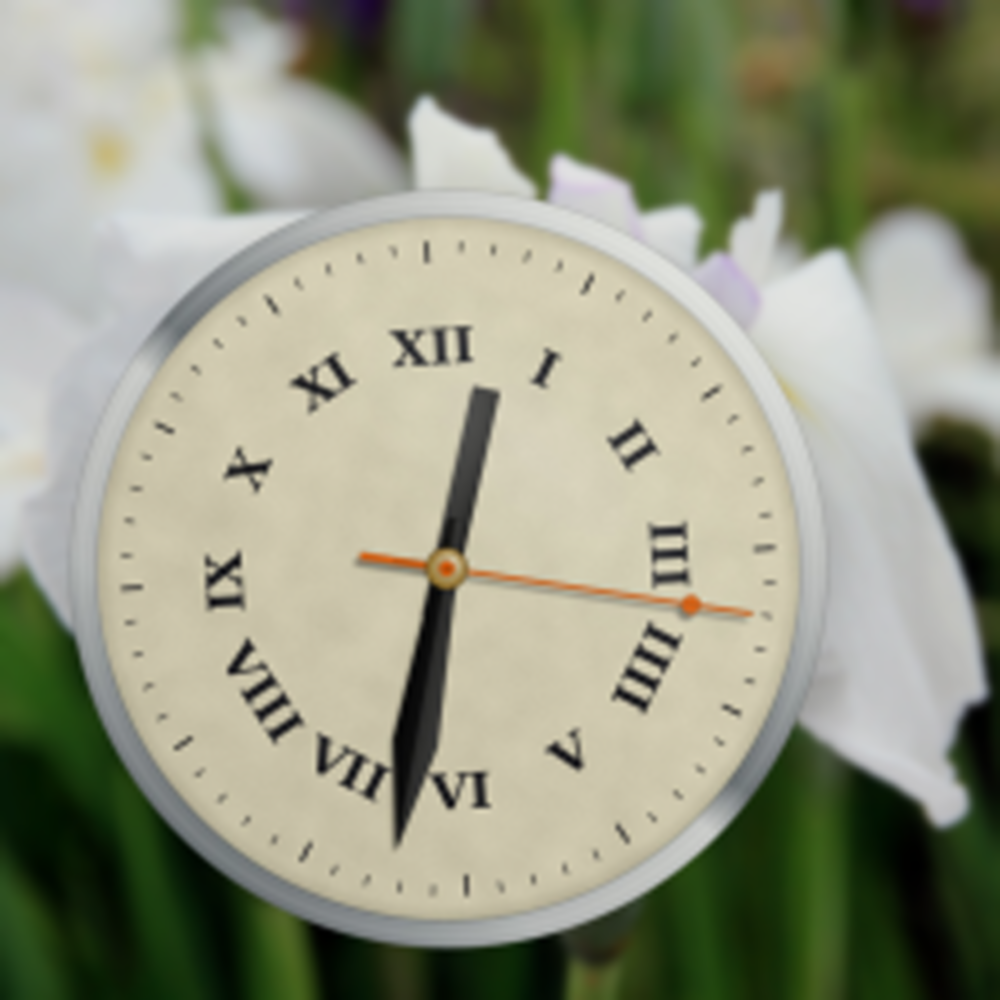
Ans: {"hour": 12, "minute": 32, "second": 17}
